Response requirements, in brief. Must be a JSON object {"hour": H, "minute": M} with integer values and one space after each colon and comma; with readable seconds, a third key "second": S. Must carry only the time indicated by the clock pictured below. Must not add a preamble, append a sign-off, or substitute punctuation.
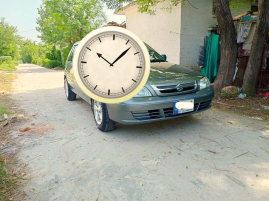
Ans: {"hour": 10, "minute": 7}
